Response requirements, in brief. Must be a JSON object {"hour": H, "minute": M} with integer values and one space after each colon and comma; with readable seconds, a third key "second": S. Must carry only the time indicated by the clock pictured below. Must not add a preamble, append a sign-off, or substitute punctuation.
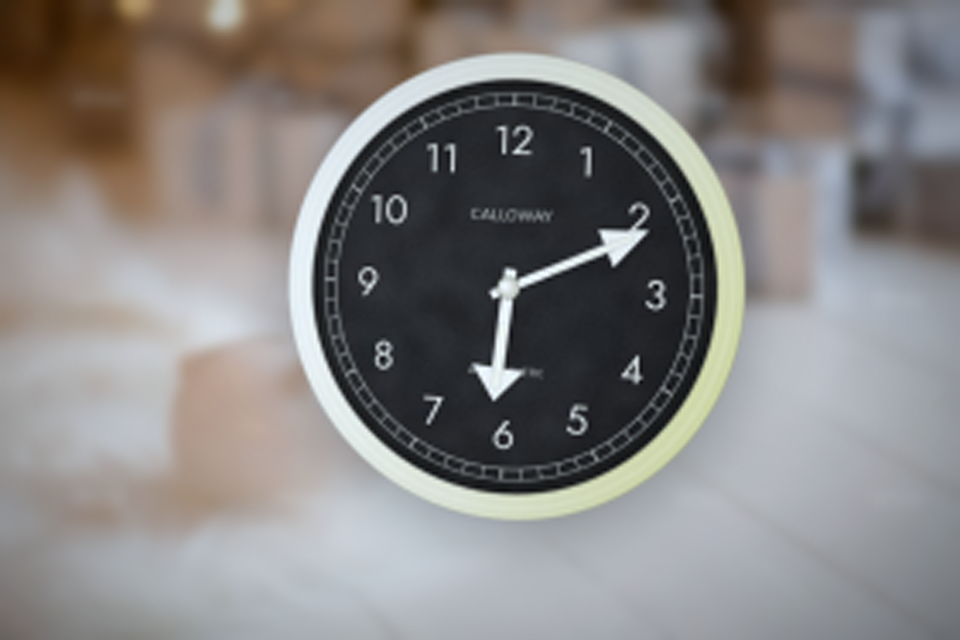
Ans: {"hour": 6, "minute": 11}
